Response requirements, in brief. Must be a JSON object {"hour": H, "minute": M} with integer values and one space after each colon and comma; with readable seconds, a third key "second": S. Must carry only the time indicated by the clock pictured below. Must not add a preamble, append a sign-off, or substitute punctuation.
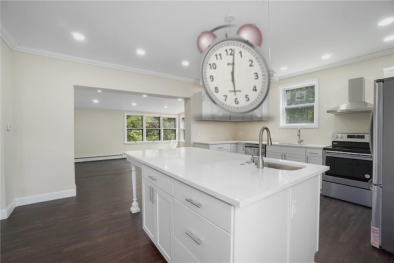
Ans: {"hour": 6, "minute": 2}
